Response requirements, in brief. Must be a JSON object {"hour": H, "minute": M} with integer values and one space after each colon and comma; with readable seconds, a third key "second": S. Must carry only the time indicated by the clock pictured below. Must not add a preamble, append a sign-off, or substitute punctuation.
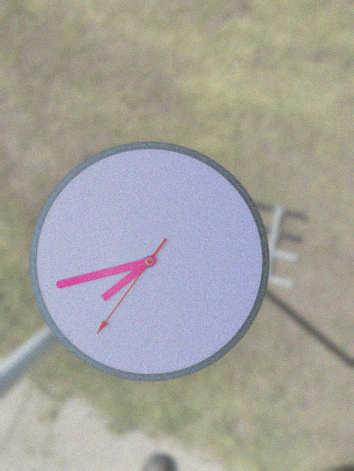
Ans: {"hour": 7, "minute": 42, "second": 36}
